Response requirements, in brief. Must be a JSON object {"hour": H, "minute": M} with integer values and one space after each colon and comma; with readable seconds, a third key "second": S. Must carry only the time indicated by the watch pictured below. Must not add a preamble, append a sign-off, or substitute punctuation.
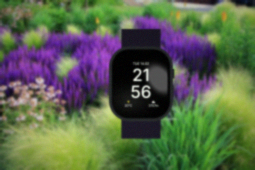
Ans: {"hour": 21, "minute": 56}
